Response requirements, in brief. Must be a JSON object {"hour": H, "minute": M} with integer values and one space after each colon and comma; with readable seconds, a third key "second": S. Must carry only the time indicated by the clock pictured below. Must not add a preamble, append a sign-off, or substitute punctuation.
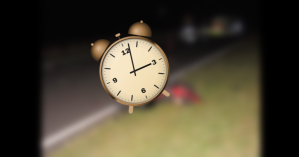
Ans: {"hour": 3, "minute": 2}
